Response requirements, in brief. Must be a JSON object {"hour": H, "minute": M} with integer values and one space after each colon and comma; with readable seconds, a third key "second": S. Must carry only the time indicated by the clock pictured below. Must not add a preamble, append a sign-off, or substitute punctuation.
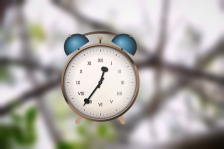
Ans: {"hour": 12, "minute": 36}
